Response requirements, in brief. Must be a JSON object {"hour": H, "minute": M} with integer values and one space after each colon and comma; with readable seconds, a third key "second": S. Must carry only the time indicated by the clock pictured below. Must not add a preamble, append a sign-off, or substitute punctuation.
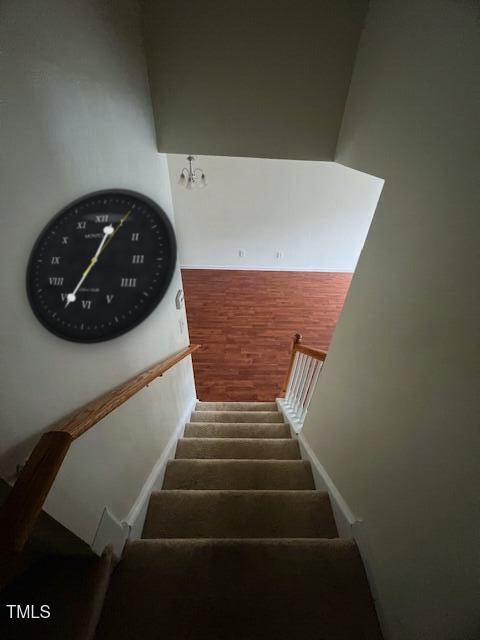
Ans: {"hour": 12, "minute": 34, "second": 5}
